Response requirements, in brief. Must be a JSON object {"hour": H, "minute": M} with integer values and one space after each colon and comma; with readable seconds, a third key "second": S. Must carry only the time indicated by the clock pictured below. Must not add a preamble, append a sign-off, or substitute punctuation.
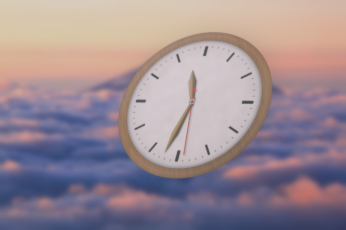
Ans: {"hour": 11, "minute": 32, "second": 29}
